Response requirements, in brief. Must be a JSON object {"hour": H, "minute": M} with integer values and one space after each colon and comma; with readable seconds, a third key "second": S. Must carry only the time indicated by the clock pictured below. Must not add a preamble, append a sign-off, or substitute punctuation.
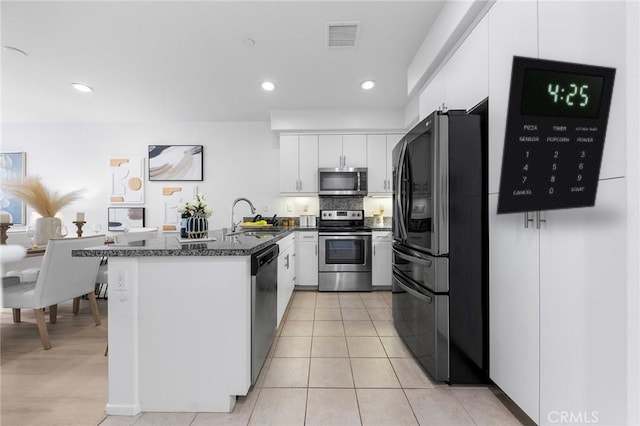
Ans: {"hour": 4, "minute": 25}
